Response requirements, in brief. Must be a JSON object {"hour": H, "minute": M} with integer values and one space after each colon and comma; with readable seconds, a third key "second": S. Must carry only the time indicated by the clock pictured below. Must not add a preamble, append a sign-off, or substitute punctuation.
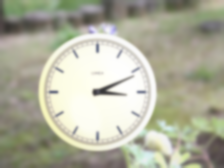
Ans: {"hour": 3, "minute": 11}
